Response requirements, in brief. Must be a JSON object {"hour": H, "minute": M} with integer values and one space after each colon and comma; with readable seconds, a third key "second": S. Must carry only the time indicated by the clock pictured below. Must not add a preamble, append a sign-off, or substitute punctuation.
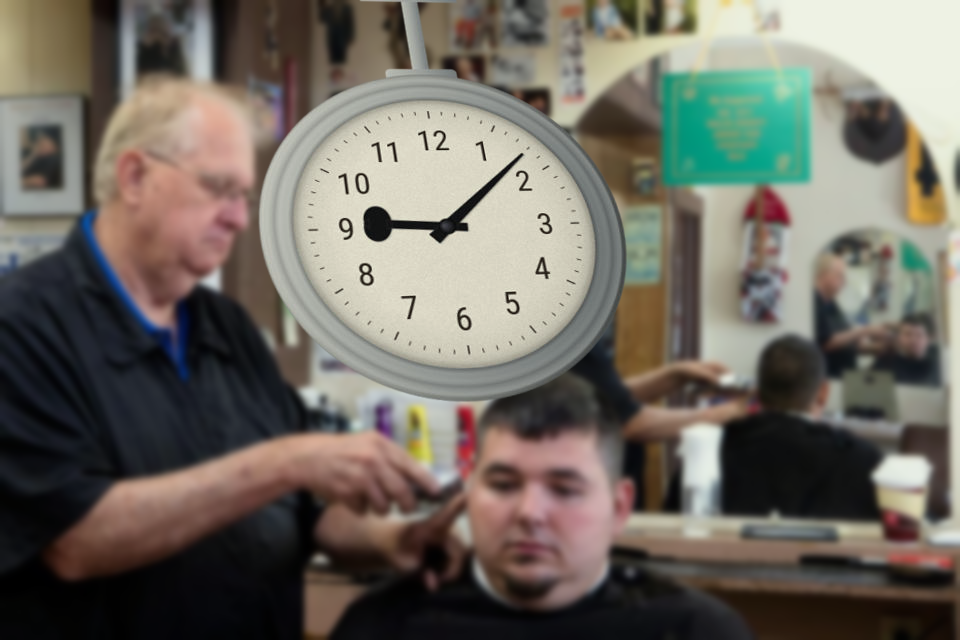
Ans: {"hour": 9, "minute": 8}
